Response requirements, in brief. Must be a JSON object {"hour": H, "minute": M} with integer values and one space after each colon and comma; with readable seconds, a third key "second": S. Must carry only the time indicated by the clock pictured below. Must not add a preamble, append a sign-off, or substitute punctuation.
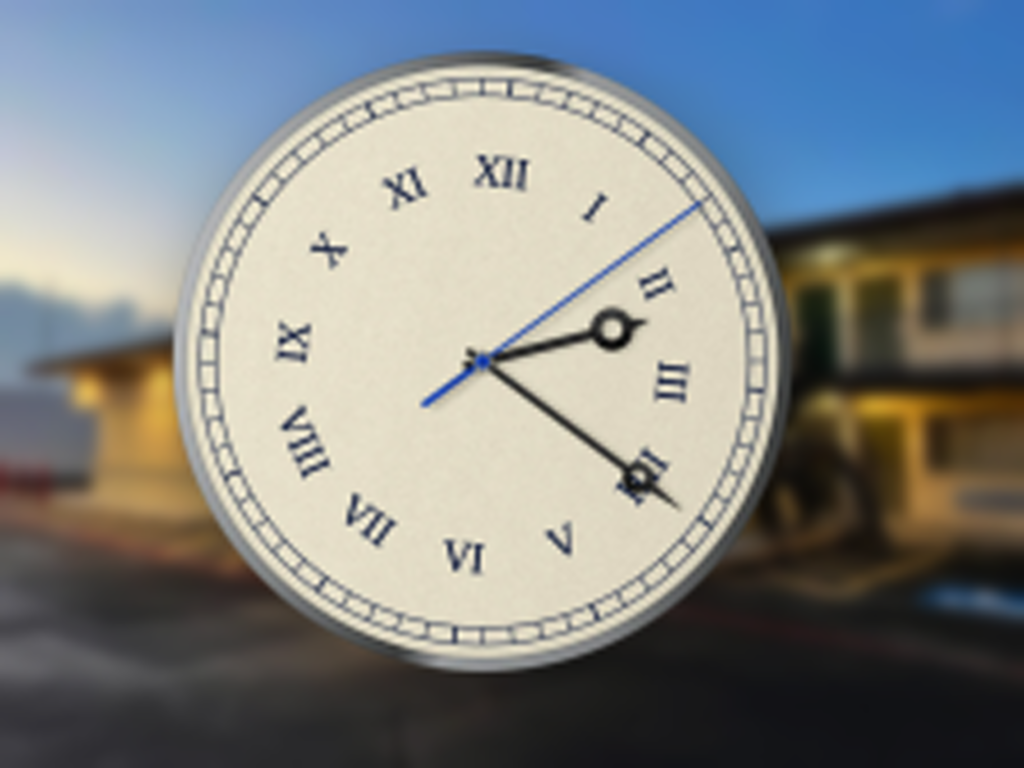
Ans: {"hour": 2, "minute": 20, "second": 8}
